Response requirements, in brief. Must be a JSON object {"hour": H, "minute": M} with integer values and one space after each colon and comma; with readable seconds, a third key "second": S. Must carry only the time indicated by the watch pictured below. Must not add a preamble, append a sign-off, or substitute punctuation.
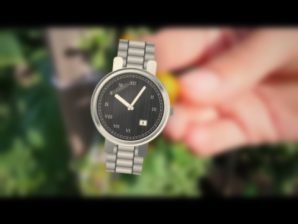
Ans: {"hour": 10, "minute": 5}
